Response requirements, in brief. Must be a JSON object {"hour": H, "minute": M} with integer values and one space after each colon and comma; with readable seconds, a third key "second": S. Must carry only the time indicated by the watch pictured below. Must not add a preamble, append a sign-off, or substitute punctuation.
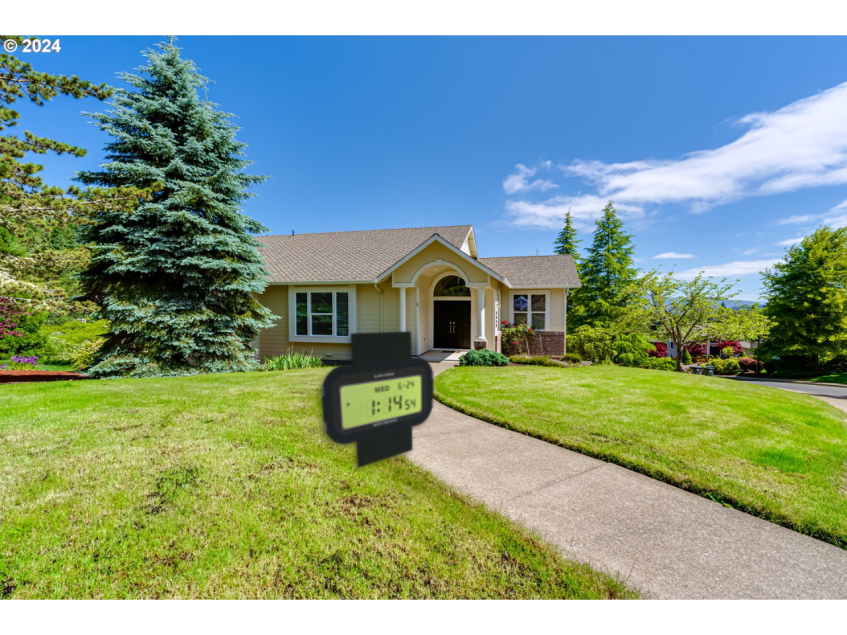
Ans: {"hour": 1, "minute": 14, "second": 54}
